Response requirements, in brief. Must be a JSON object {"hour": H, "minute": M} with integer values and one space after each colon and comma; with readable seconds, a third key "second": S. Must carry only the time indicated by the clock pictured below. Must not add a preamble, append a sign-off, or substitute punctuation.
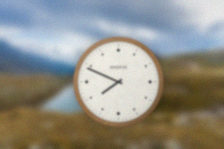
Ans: {"hour": 7, "minute": 49}
